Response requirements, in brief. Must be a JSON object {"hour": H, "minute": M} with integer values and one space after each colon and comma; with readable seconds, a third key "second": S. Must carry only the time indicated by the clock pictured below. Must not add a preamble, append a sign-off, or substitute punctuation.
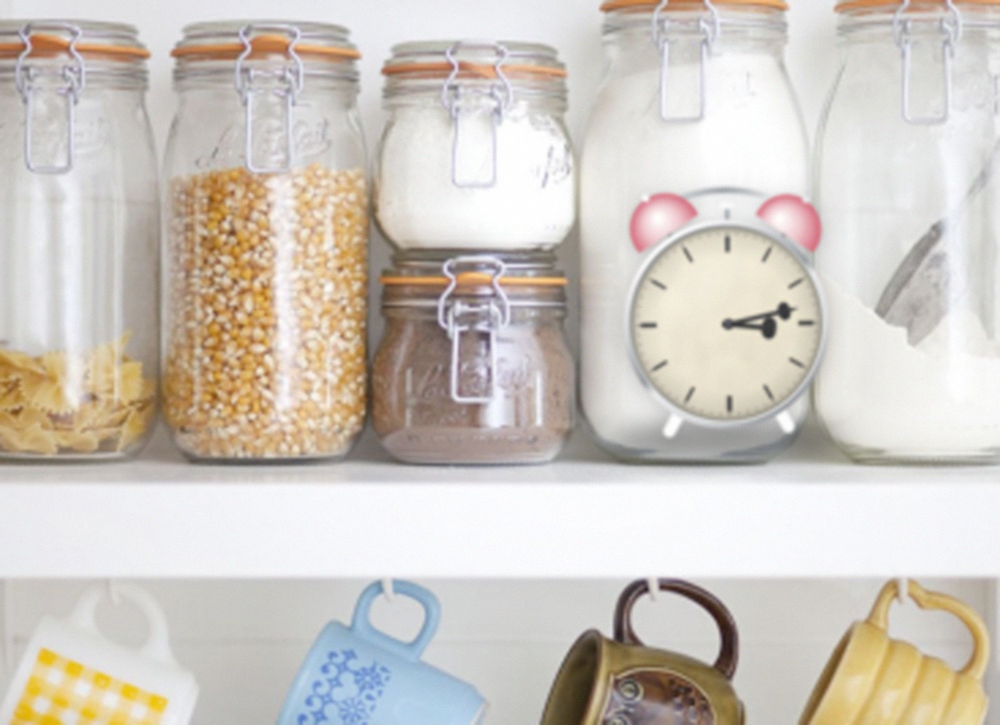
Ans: {"hour": 3, "minute": 13}
